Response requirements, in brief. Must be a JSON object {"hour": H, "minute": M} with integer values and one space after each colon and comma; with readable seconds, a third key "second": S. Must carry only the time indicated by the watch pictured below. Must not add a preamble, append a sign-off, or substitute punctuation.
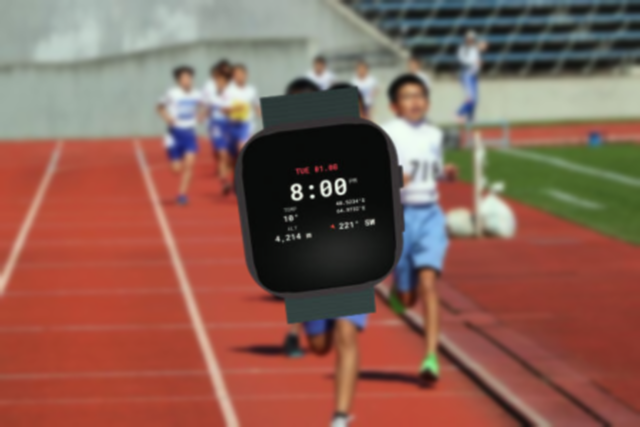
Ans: {"hour": 8, "minute": 0}
